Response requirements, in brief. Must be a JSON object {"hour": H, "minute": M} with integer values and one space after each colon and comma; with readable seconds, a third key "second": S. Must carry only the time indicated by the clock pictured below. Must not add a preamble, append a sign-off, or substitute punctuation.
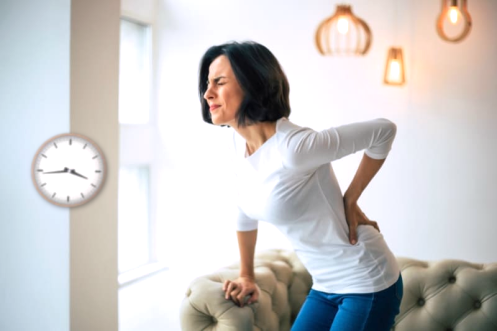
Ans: {"hour": 3, "minute": 44}
